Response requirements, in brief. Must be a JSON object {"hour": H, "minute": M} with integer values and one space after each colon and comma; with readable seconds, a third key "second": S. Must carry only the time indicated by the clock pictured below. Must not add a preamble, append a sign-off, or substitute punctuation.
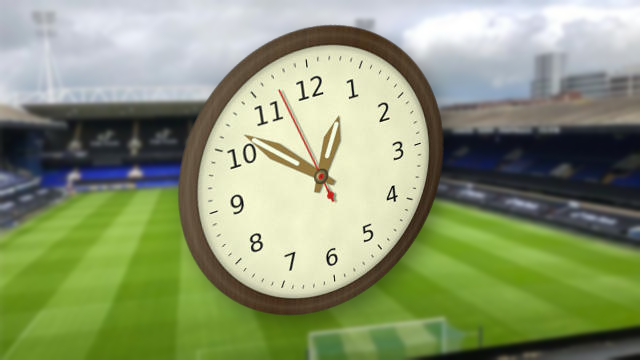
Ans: {"hour": 12, "minute": 51, "second": 57}
